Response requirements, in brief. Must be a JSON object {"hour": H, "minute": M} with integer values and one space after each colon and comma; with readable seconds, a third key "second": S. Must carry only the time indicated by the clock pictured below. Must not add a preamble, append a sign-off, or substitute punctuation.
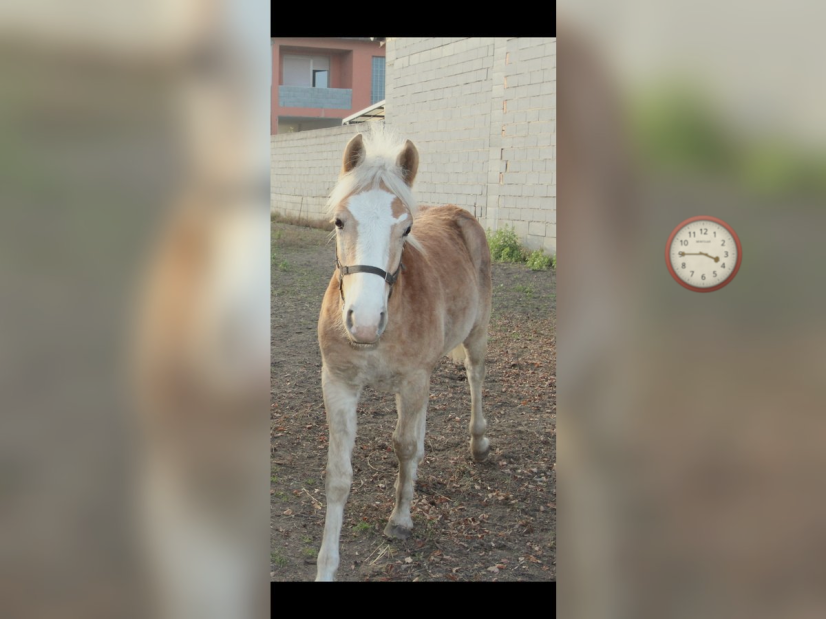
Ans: {"hour": 3, "minute": 45}
